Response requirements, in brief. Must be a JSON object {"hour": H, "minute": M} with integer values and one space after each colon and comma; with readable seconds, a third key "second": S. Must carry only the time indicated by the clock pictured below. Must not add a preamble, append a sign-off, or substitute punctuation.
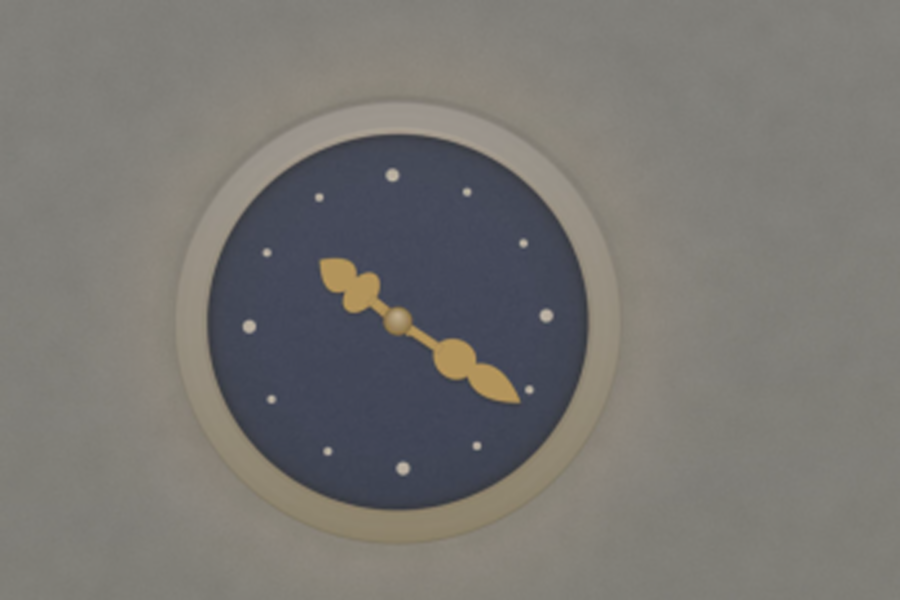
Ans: {"hour": 10, "minute": 21}
